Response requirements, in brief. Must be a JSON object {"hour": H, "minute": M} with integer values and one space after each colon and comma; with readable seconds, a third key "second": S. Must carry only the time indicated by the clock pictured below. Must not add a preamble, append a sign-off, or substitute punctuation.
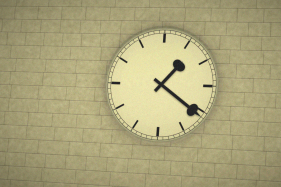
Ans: {"hour": 1, "minute": 21}
